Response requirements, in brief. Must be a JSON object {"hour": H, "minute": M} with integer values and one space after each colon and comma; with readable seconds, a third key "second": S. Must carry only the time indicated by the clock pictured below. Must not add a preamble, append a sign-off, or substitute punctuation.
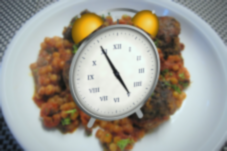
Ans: {"hour": 4, "minute": 55}
